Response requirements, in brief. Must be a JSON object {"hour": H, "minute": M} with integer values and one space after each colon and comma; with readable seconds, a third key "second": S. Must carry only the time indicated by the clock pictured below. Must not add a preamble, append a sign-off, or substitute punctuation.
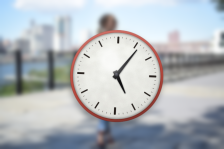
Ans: {"hour": 5, "minute": 6}
